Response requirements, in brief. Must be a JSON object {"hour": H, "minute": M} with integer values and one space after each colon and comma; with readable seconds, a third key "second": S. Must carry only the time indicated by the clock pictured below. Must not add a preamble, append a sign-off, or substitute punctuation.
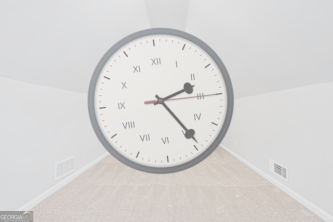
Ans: {"hour": 2, "minute": 24, "second": 15}
